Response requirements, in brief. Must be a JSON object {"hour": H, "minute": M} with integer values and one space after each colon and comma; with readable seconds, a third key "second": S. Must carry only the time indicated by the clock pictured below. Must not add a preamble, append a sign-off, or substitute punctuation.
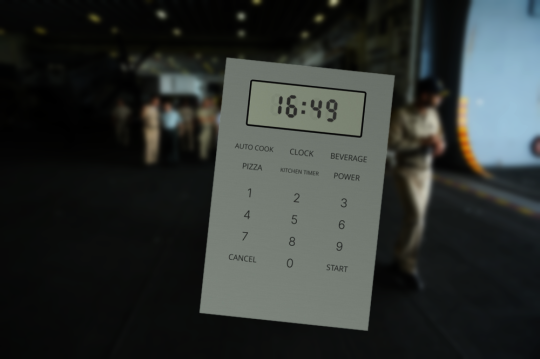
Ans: {"hour": 16, "minute": 49}
